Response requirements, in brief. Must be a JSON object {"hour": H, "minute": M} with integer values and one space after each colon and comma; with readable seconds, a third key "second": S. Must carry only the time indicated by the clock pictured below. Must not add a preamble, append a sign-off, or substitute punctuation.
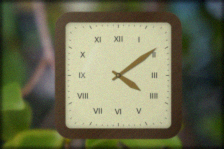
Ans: {"hour": 4, "minute": 9}
